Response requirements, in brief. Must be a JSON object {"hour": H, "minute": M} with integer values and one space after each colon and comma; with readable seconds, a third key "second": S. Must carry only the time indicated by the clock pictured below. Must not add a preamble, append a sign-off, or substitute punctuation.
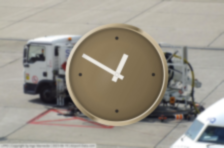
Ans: {"hour": 12, "minute": 50}
